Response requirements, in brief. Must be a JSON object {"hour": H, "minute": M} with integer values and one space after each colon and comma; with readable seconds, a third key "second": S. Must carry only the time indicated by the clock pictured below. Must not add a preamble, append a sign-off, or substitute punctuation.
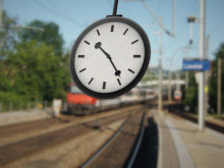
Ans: {"hour": 10, "minute": 24}
